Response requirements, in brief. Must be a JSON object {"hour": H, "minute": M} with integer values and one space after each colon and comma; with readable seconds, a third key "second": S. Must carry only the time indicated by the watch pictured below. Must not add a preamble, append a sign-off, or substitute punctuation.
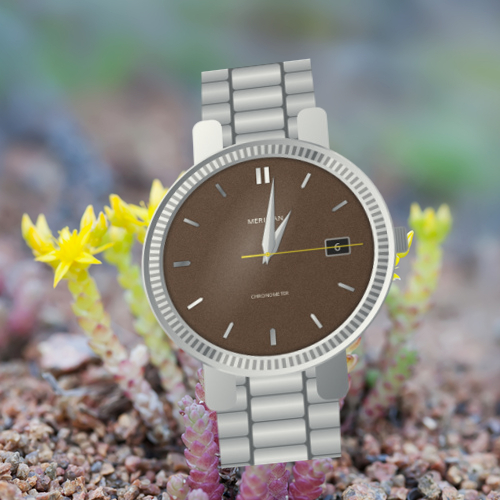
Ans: {"hour": 1, "minute": 1, "second": 15}
